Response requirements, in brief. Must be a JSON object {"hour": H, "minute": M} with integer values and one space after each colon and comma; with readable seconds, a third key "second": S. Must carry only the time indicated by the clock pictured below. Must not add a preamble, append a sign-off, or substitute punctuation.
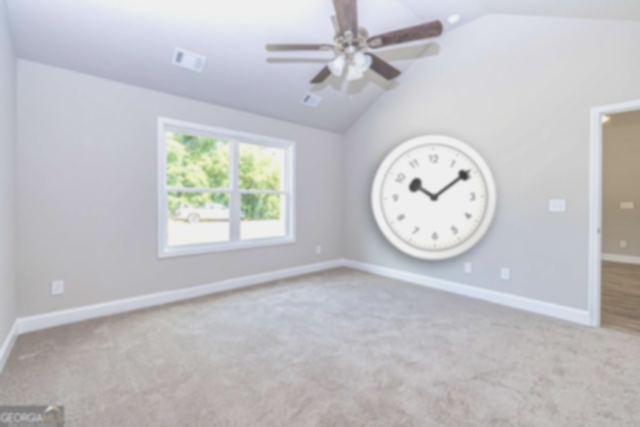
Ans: {"hour": 10, "minute": 9}
